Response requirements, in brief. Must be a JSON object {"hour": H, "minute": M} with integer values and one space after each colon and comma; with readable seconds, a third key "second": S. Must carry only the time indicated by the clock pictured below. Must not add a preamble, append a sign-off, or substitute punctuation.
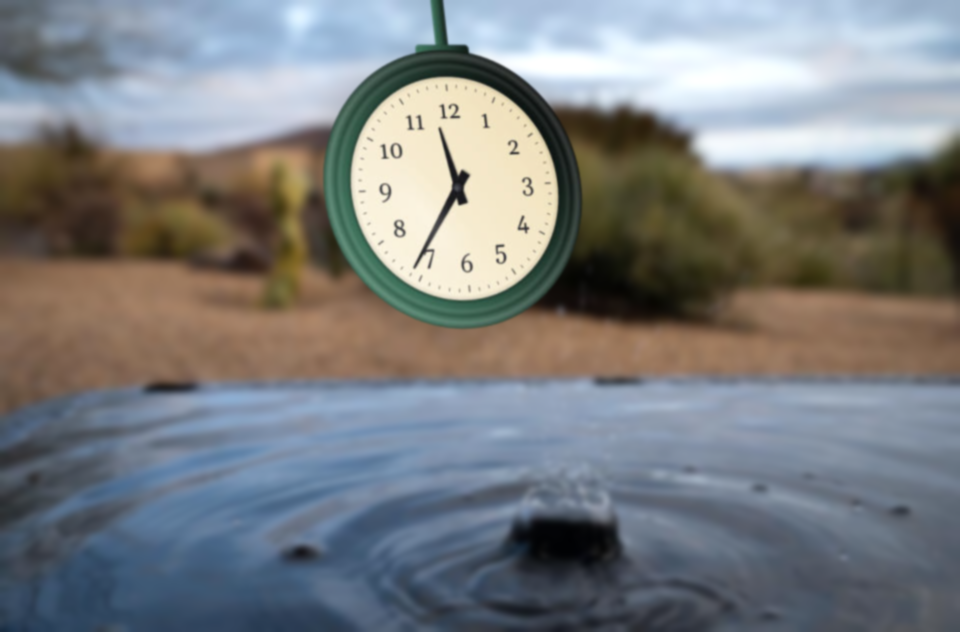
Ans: {"hour": 11, "minute": 36}
